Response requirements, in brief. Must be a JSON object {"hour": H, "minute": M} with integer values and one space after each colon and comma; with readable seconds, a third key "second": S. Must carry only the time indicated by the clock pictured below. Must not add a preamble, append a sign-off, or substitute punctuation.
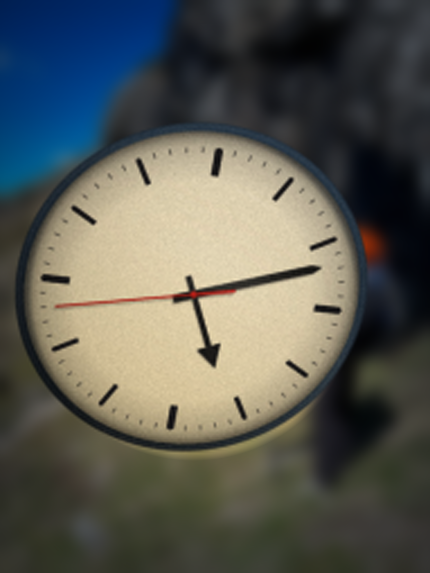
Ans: {"hour": 5, "minute": 11, "second": 43}
